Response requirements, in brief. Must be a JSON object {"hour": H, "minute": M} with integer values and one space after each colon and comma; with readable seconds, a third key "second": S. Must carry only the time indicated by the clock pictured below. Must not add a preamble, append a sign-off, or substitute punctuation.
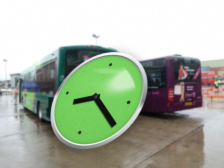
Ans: {"hour": 8, "minute": 21}
